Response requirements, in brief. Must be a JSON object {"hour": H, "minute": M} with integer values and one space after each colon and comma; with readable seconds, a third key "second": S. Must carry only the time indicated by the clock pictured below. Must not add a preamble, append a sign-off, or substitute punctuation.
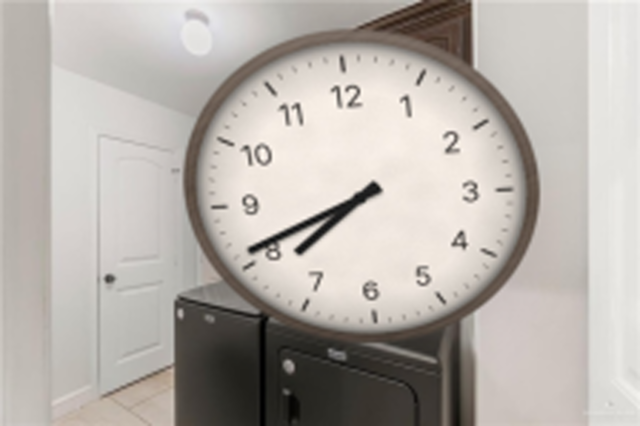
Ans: {"hour": 7, "minute": 41}
